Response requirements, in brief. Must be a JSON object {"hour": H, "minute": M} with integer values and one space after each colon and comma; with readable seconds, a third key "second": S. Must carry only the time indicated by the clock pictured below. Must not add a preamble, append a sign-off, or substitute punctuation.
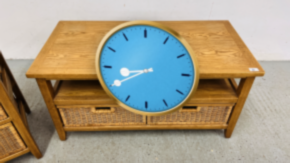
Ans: {"hour": 8, "minute": 40}
